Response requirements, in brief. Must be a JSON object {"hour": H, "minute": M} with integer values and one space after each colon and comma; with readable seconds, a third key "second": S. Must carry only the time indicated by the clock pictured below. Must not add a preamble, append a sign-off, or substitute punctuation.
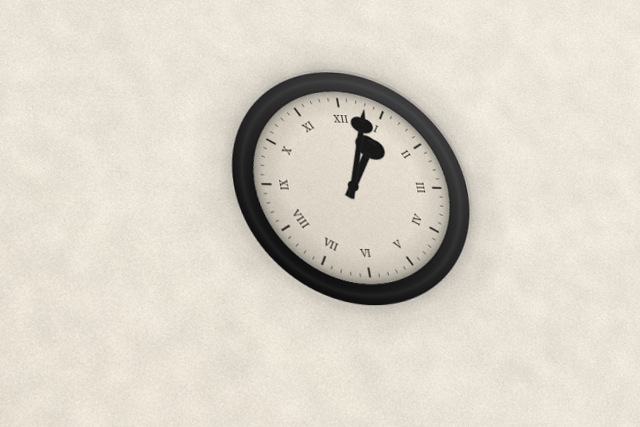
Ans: {"hour": 1, "minute": 3}
